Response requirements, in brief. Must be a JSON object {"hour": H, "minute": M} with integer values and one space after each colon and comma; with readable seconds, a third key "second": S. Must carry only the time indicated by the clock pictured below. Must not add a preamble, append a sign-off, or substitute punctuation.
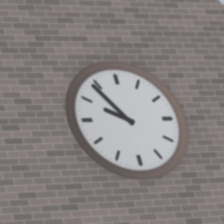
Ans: {"hour": 9, "minute": 54}
